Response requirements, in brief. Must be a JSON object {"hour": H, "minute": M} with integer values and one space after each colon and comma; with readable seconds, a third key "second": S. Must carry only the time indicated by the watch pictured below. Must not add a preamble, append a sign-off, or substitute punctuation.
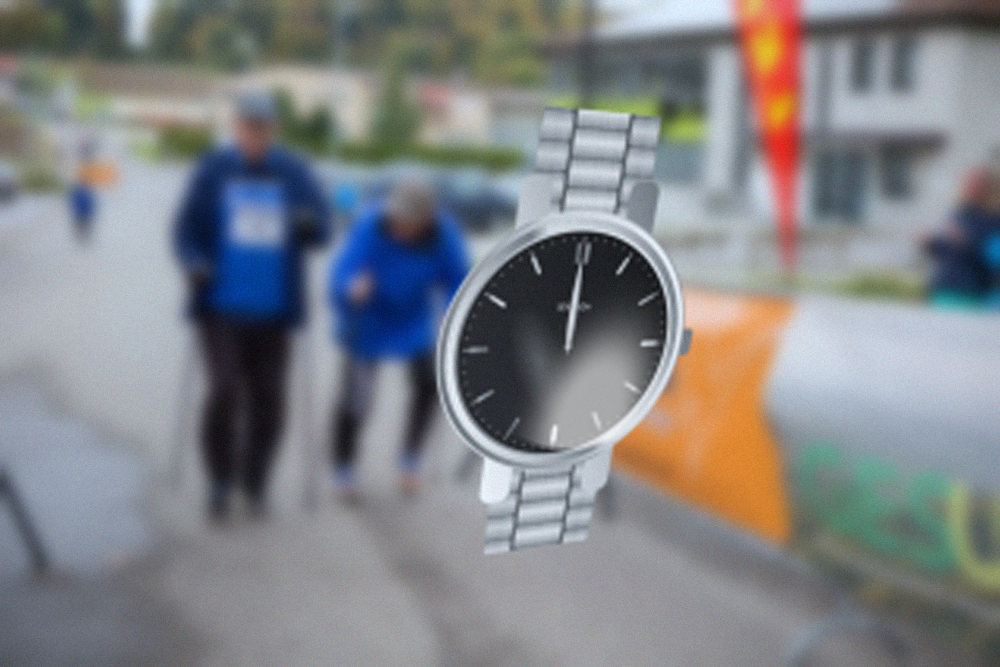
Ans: {"hour": 12, "minute": 0}
